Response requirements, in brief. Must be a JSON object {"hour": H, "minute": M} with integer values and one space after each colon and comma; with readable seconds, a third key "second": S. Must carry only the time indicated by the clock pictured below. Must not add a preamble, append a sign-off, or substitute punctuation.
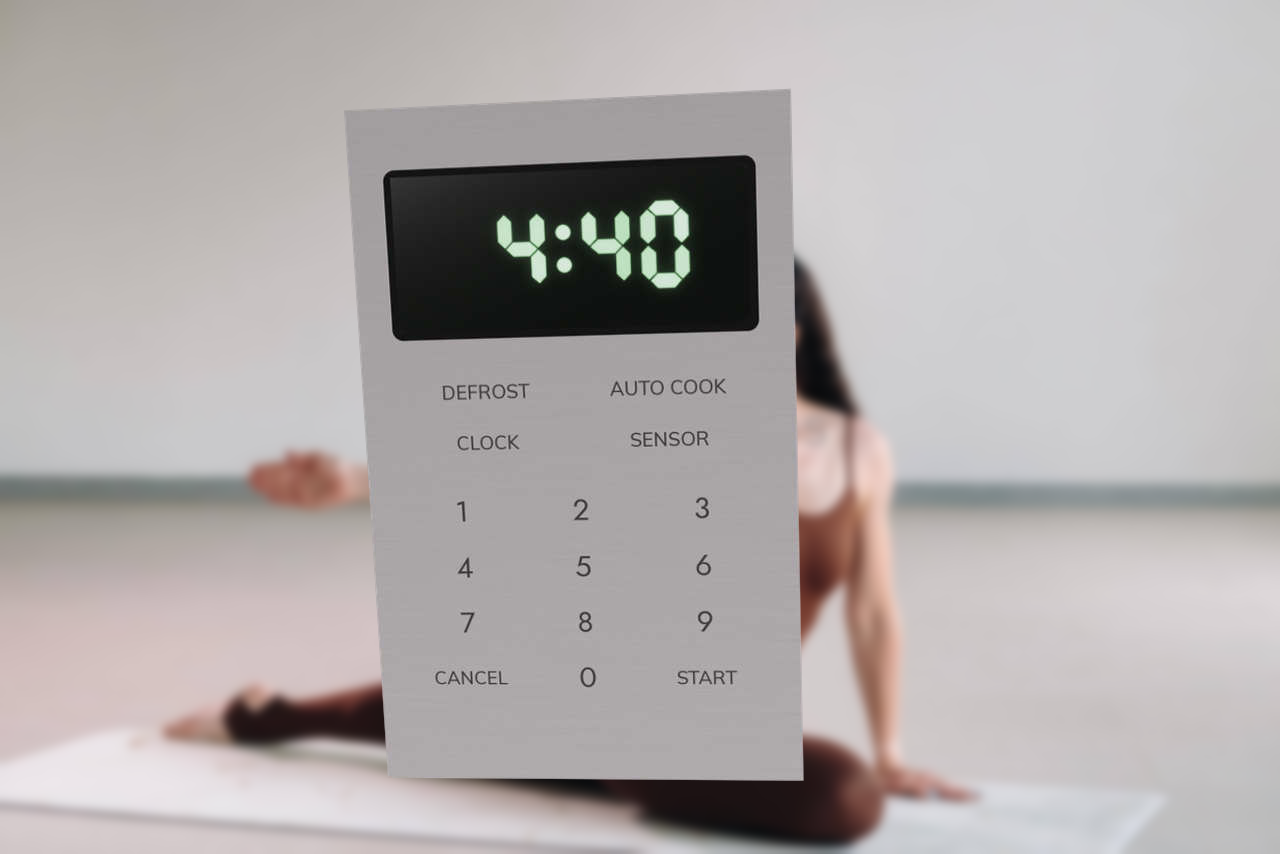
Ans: {"hour": 4, "minute": 40}
